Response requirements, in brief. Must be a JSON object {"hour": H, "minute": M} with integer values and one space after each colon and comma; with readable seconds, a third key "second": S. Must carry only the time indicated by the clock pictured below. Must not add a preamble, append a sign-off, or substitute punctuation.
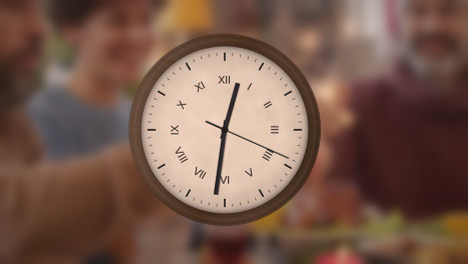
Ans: {"hour": 12, "minute": 31, "second": 19}
